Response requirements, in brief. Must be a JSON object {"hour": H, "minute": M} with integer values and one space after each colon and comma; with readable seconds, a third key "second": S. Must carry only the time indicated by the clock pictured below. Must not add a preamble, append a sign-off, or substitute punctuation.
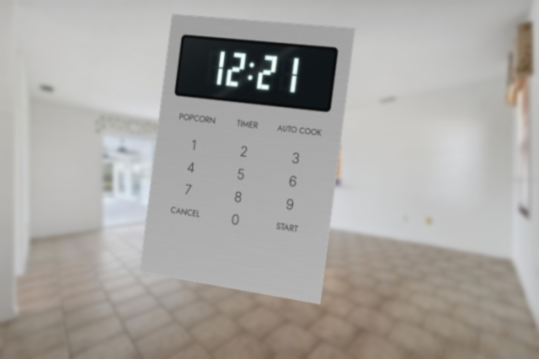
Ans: {"hour": 12, "minute": 21}
